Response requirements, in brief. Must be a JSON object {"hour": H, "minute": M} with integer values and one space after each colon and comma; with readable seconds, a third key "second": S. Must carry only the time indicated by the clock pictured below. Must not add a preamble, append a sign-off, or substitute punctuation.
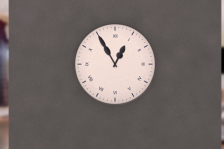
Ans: {"hour": 12, "minute": 55}
